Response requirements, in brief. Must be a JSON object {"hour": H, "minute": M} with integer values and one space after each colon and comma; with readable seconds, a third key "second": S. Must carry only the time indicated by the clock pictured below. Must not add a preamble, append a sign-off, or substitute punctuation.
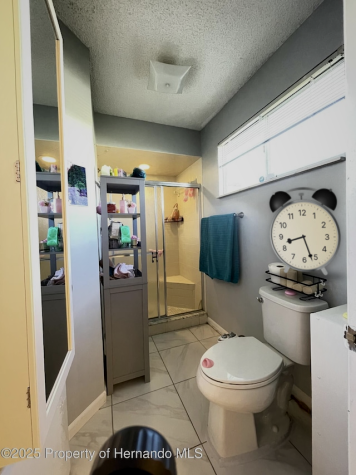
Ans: {"hour": 8, "minute": 27}
